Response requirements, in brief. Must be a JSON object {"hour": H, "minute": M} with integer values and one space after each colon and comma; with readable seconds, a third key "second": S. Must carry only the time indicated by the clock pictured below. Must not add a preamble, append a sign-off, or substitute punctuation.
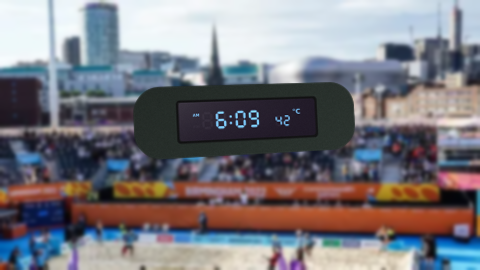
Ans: {"hour": 6, "minute": 9}
